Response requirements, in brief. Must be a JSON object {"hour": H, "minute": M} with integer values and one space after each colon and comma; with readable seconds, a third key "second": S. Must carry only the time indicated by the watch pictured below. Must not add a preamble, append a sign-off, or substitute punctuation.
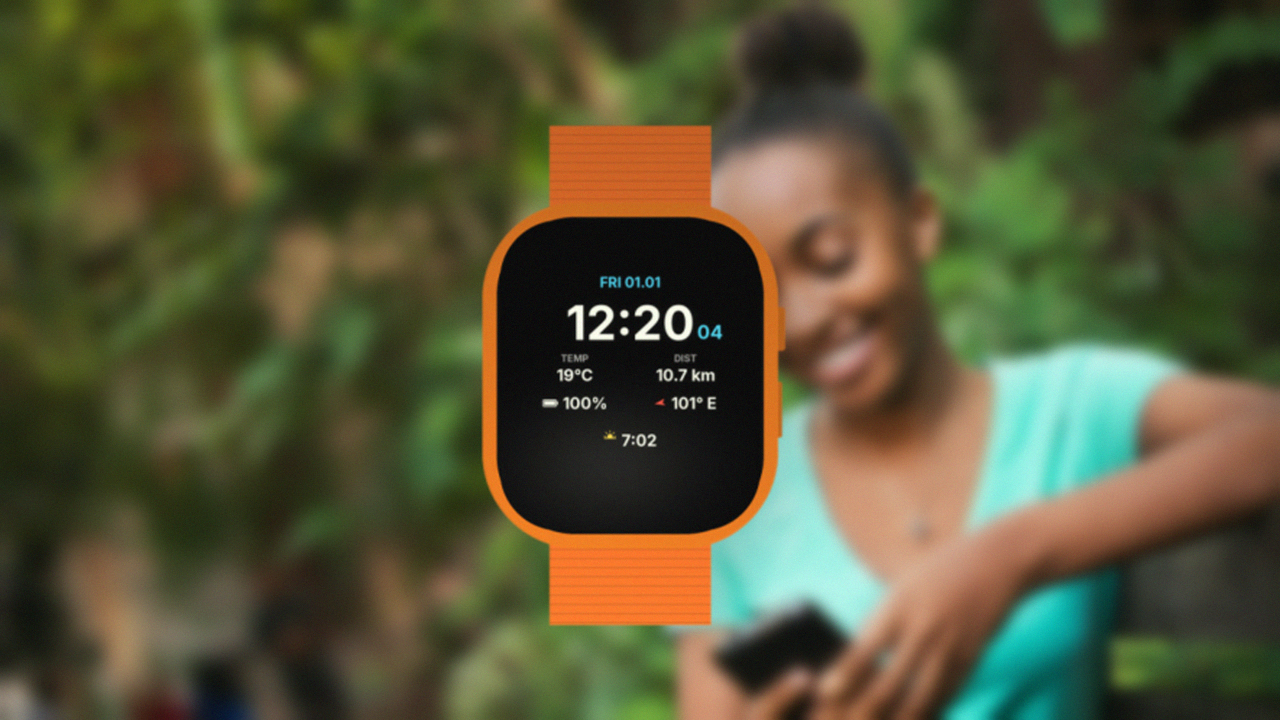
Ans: {"hour": 12, "minute": 20, "second": 4}
